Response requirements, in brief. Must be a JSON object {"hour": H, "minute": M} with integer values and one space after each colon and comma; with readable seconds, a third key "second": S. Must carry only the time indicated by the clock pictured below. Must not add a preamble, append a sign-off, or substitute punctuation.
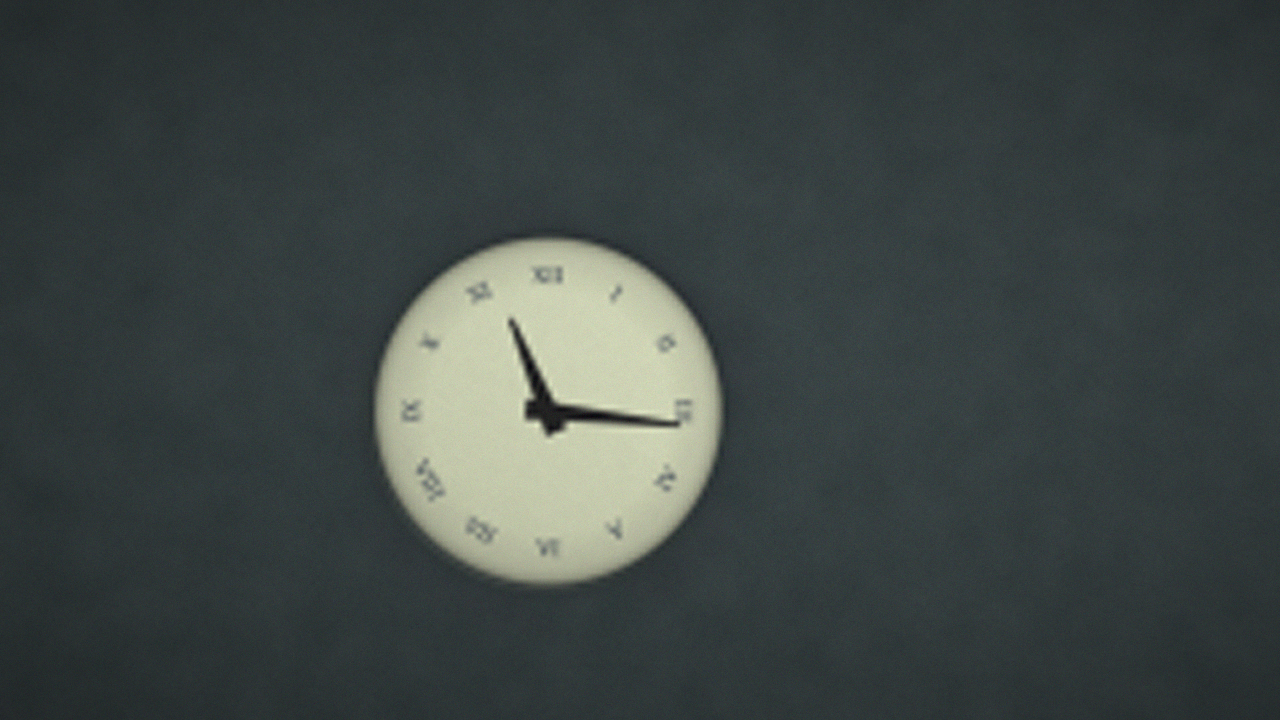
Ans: {"hour": 11, "minute": 16}
